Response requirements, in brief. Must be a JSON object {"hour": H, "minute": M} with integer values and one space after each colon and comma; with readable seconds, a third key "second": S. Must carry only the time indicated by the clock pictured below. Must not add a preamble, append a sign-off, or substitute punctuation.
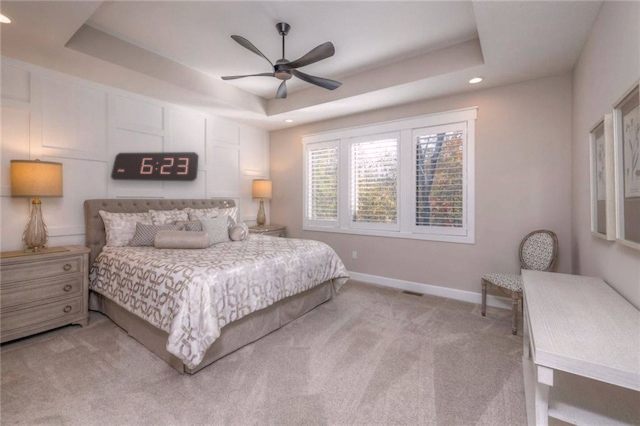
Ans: {"hour": 6, "minute": 23}
